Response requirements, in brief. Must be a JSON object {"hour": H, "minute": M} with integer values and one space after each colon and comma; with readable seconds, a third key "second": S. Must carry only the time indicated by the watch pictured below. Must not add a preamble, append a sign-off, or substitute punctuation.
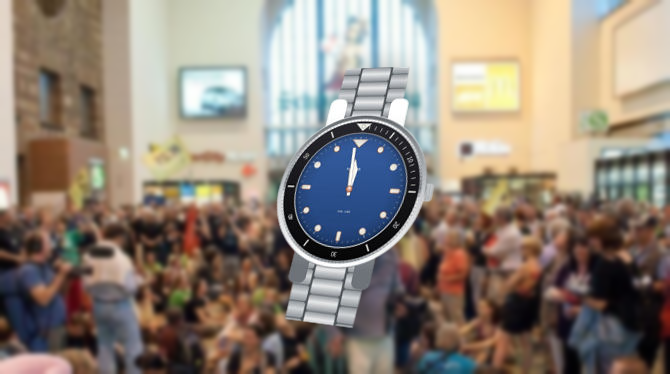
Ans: {"hour": 11, "minute": 59}
